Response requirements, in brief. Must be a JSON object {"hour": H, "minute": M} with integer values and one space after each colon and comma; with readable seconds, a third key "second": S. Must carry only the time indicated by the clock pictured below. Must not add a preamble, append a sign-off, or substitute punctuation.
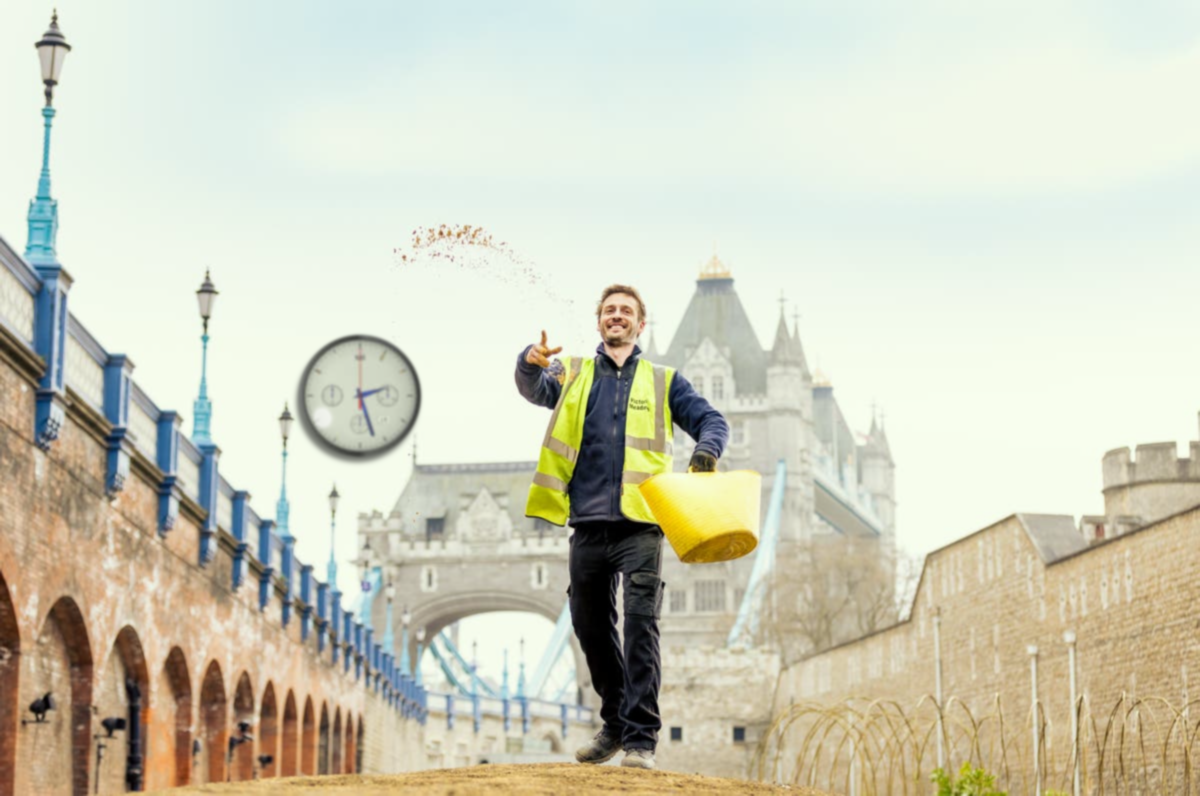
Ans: {"hour": 2, "minute": 27}
